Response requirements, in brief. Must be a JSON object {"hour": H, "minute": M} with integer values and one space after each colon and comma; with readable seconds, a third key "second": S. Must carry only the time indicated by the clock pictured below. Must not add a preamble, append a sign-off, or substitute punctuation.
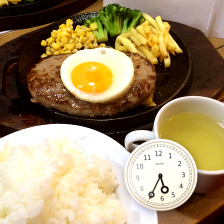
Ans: {"hour": 5, "minute": 35}
